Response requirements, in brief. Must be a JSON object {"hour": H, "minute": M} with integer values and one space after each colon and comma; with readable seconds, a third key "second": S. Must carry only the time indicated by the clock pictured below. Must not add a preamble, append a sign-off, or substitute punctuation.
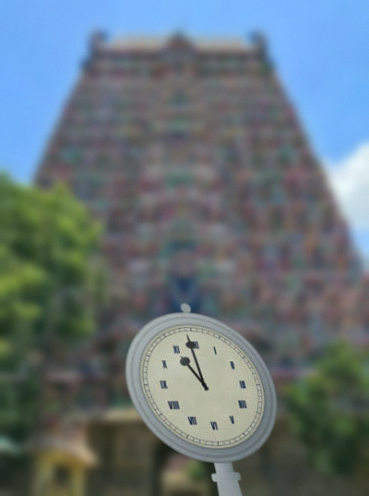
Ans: {"hour": 10, "minute": 59}
